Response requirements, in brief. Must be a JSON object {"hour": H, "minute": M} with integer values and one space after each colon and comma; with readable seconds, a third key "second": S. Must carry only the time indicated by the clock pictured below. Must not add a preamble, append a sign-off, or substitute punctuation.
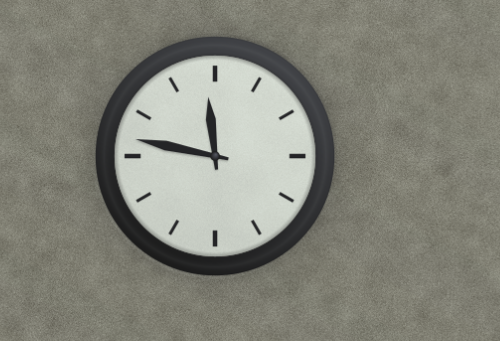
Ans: {"hour": 11, "minute": 47}
